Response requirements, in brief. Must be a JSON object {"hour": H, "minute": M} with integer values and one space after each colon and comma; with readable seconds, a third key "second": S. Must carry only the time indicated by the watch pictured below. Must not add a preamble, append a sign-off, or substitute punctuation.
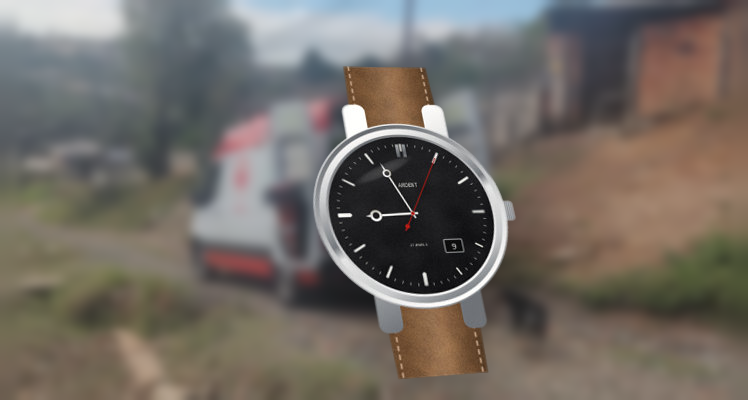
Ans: {"hour": 8, "minute": 56, "second": 5}
